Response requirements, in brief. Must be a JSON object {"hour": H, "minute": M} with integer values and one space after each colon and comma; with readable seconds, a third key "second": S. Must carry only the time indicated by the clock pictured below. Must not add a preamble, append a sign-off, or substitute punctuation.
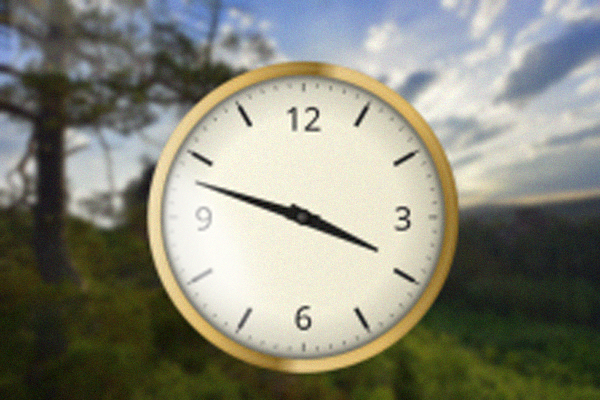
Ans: {"hour": 3, "minute": 48}
